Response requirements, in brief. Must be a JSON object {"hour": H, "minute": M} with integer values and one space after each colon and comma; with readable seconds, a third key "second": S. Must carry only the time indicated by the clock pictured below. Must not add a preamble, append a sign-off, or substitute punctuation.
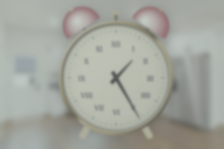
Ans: {"hour": 1, "minute": 25}
